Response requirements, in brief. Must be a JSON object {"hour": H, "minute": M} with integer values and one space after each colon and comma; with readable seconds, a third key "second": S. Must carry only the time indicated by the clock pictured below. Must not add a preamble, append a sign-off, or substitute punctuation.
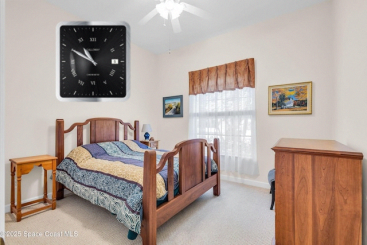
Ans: {"hour": 10, "minute": 50}
